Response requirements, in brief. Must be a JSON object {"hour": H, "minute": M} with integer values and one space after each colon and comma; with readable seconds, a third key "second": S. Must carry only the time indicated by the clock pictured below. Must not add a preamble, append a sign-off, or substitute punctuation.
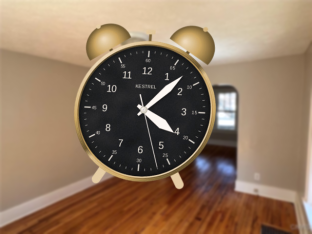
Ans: {"hour": 4, "minute": 7, "second": 27}
